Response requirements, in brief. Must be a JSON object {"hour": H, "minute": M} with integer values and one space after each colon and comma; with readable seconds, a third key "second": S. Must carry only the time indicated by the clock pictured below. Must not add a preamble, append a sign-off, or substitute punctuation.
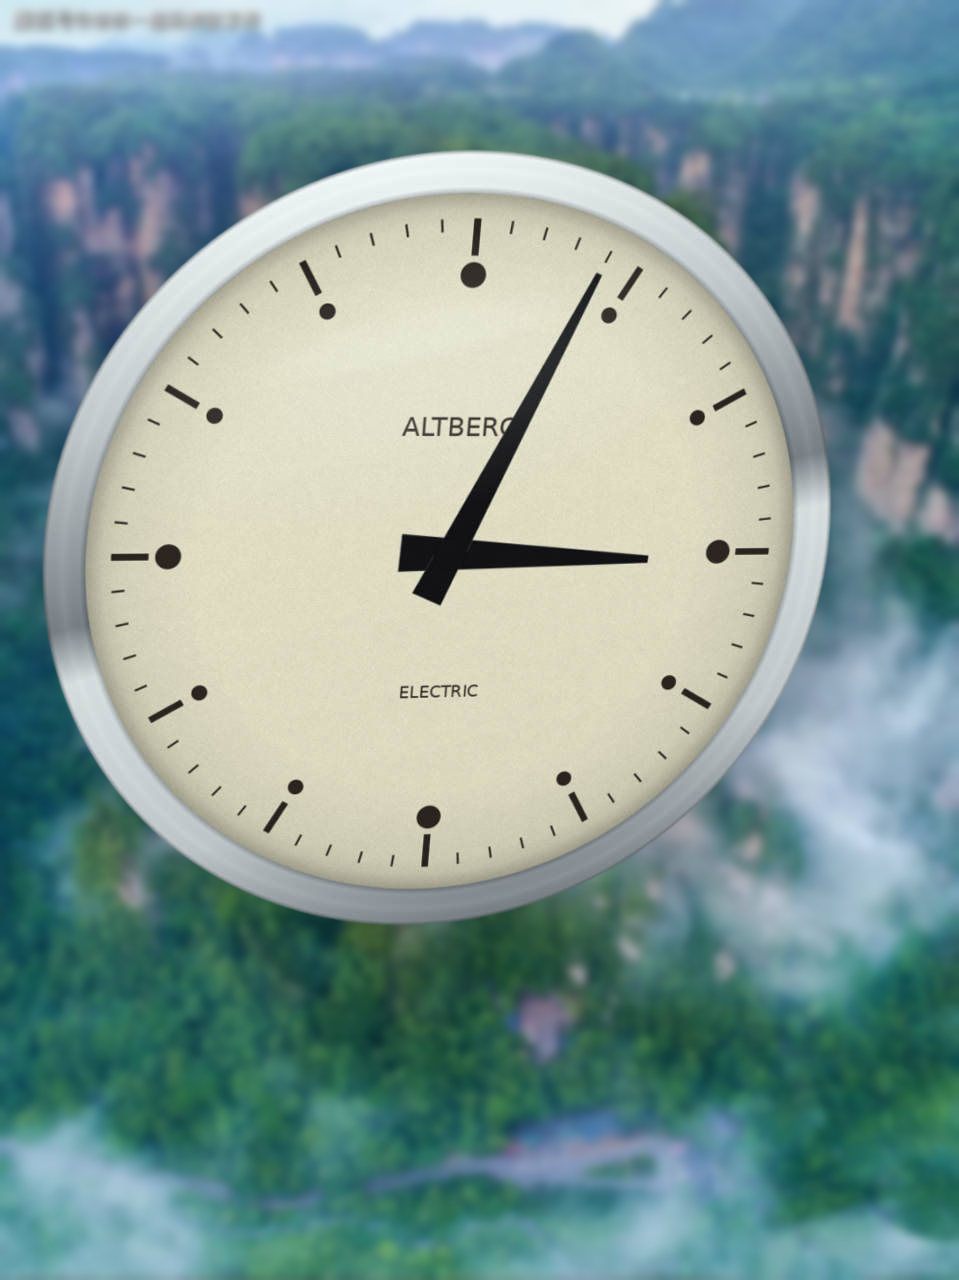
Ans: {"hour": 3, "minute": 4}
